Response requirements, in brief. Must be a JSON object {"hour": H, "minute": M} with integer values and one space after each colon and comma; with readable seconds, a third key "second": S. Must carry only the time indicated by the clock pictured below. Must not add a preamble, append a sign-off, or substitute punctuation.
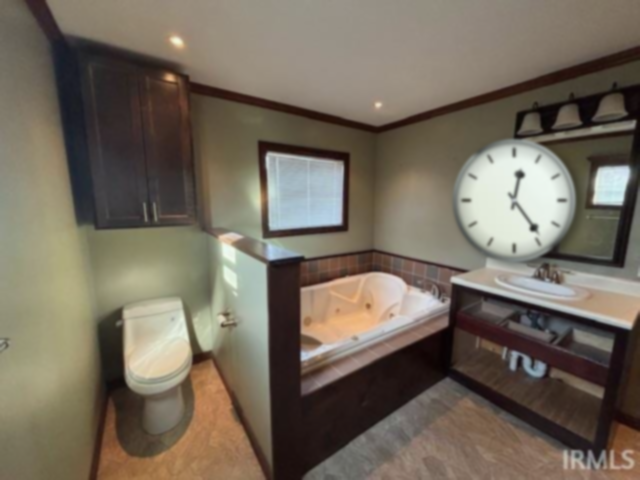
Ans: {"hour": 12, "minute": 24}
